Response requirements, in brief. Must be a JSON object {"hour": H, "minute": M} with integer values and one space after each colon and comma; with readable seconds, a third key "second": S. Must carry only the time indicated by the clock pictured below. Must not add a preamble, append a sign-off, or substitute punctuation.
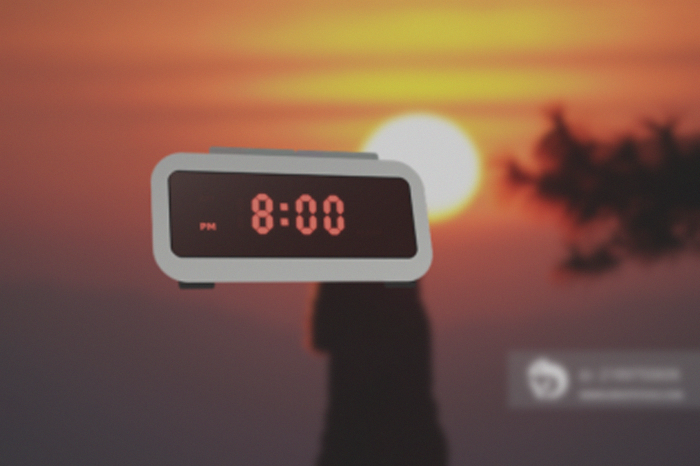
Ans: {"hour": 8, "minute": 0}
